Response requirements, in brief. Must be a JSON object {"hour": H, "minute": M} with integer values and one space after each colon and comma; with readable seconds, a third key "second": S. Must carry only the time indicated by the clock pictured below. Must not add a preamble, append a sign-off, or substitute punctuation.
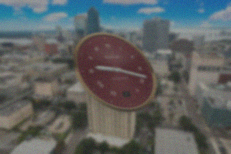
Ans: {"hour": 9, "minute": 18}
